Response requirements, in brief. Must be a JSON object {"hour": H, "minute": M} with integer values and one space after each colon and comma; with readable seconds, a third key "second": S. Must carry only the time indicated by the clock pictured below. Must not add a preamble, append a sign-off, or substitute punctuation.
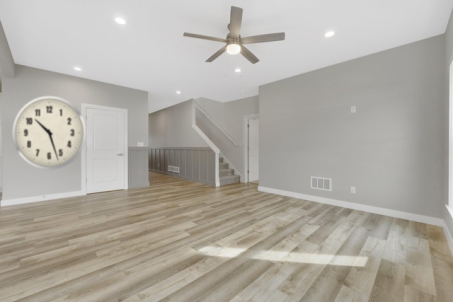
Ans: {"hour": 10, "minute": 27}
